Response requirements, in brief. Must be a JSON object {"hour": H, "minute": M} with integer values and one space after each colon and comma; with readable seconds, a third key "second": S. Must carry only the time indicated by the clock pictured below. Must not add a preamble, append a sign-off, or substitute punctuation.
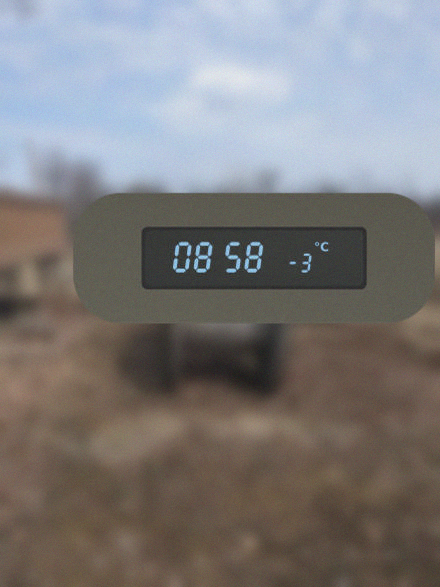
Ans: {"hour": 8, "minute": 58}
